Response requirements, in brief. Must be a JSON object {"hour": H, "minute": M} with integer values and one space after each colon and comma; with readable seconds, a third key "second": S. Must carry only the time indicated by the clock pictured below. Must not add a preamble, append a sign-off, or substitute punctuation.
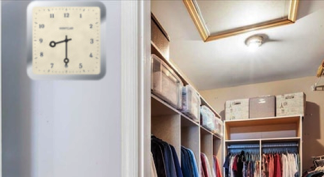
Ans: {"hour": 8, "minute": 30}
